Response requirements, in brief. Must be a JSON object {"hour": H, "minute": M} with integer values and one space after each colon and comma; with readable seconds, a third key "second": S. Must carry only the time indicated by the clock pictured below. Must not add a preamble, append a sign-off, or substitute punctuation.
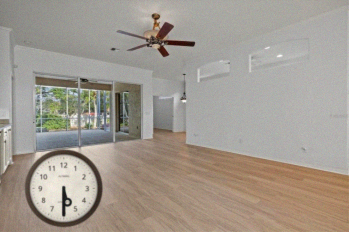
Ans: {"hour": 5, "minute": 30}
